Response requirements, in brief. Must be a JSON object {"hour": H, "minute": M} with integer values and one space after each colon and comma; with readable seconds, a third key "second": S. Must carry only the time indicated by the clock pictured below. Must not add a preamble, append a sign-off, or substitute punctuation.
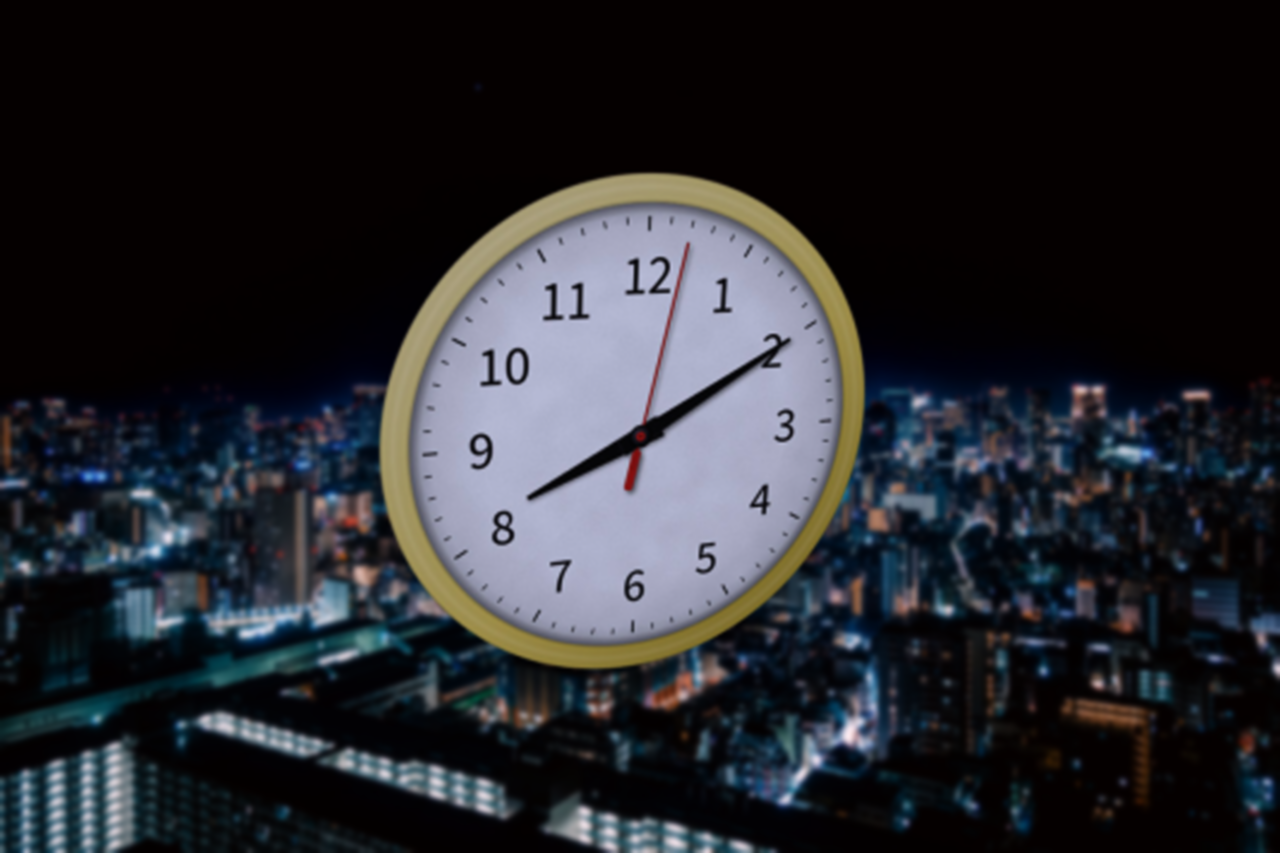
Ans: {"hour": 8, "minute": 10, "second": 2}
